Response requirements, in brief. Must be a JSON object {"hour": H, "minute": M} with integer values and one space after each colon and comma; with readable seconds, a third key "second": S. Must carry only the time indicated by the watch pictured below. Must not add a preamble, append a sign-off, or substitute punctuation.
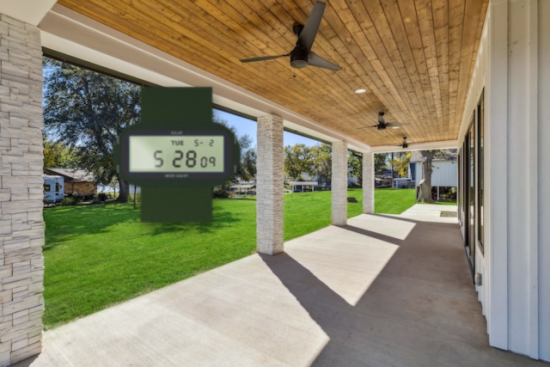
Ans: {"hour": 5, "minute": 28, "second": 9}
